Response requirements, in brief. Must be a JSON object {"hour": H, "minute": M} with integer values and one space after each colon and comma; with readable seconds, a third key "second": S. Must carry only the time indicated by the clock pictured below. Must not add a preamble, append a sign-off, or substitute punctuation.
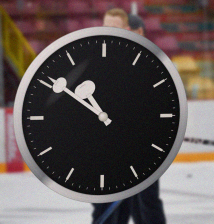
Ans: {"hour": 10, "minute": 51}
